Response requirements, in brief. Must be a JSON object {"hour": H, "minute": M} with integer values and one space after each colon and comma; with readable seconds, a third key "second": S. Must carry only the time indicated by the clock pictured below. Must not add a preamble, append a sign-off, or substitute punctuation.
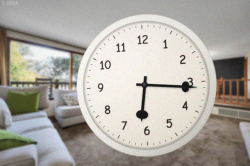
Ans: {"hour": 6, "minute": 16}
